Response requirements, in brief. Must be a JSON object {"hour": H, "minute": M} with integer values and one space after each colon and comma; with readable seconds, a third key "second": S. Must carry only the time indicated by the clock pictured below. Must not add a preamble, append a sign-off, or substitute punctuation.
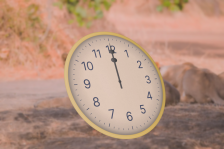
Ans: {"hour": 12, "minute": 0}
